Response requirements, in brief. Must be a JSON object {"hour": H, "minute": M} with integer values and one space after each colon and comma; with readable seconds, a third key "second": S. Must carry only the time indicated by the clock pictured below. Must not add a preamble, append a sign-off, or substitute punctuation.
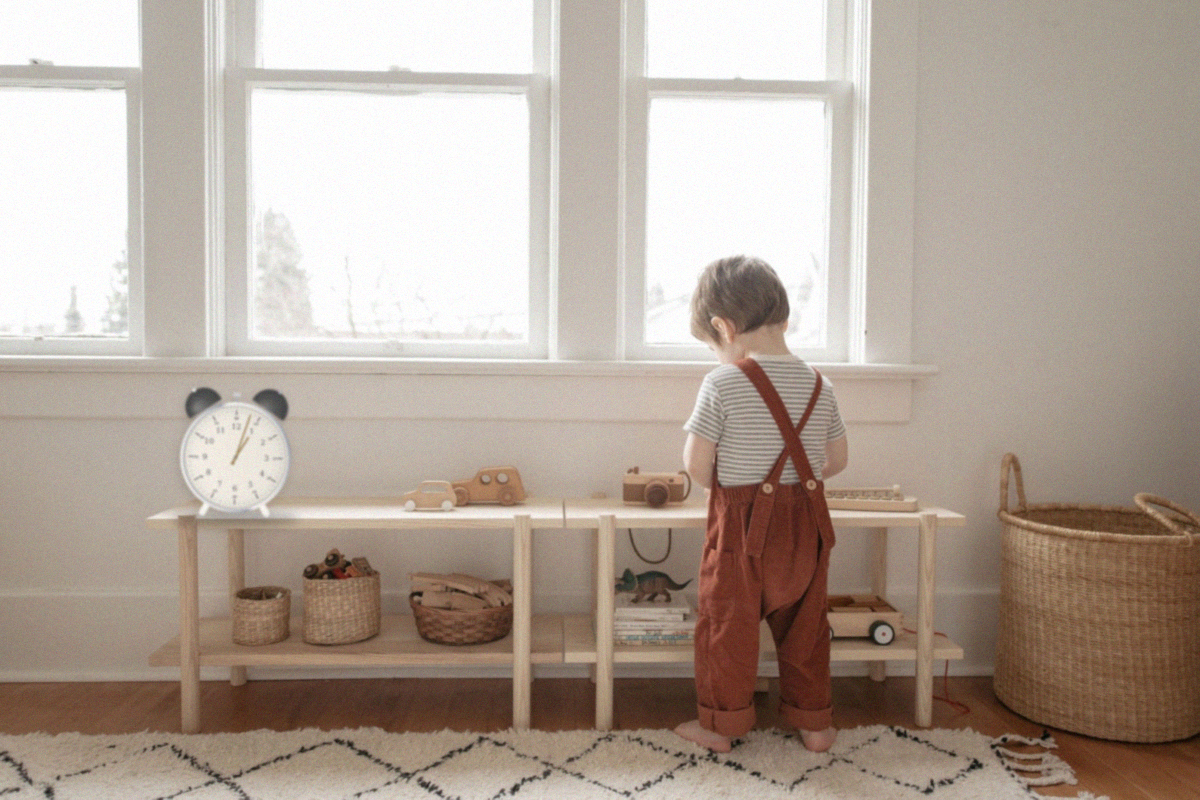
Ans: {"hour": 1, "minute": 3}
